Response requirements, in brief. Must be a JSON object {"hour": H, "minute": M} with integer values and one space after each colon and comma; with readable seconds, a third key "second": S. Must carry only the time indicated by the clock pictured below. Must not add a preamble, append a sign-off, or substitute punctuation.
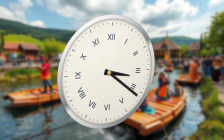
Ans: {"hour": 3, "minute": 21}
